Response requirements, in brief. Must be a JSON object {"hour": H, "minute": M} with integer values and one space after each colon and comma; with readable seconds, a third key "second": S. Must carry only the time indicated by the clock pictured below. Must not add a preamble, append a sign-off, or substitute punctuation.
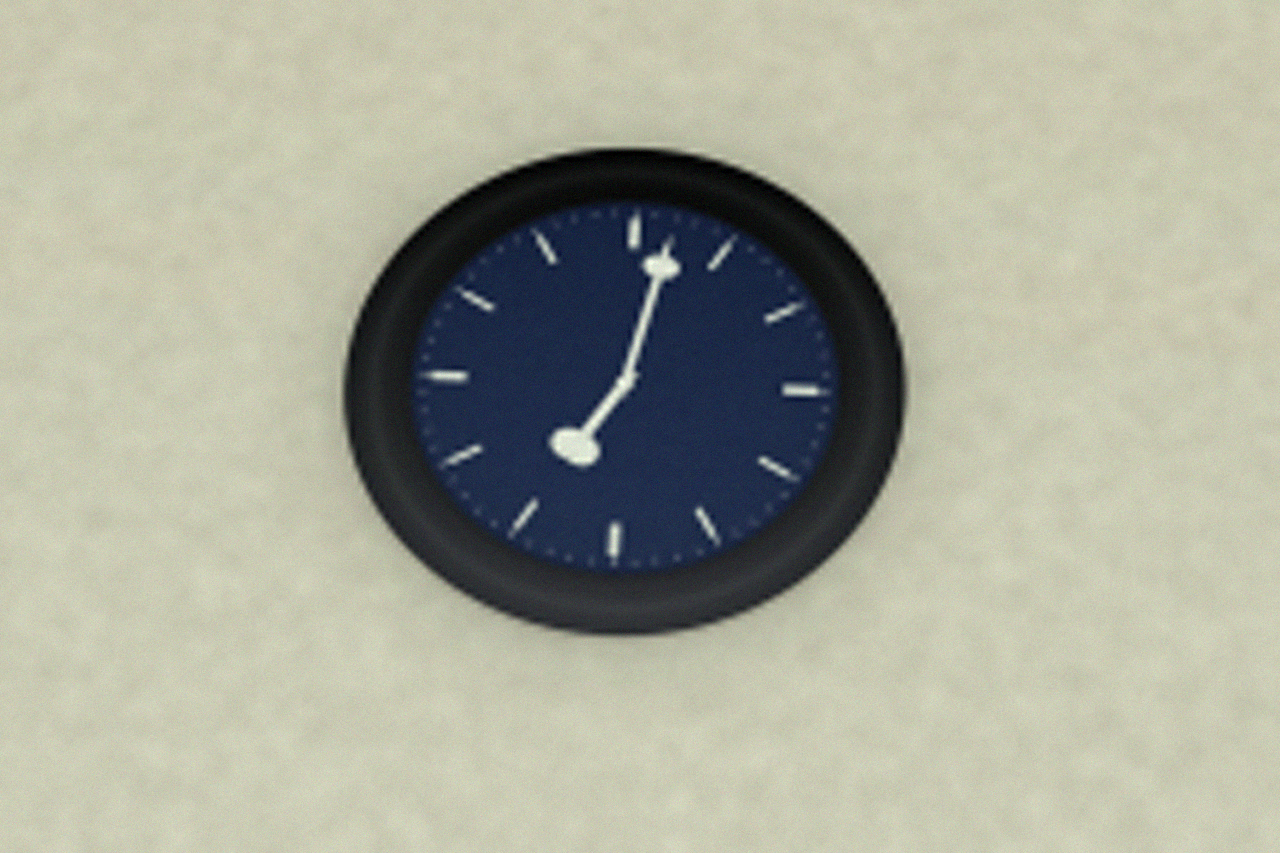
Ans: {"hour": 7, "minute": 2}
